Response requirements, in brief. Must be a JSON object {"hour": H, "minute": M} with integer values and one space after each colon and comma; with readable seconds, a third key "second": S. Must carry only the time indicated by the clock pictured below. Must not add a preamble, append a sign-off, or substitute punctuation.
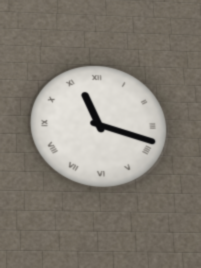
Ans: {"hour": 11, "minute": 18}
